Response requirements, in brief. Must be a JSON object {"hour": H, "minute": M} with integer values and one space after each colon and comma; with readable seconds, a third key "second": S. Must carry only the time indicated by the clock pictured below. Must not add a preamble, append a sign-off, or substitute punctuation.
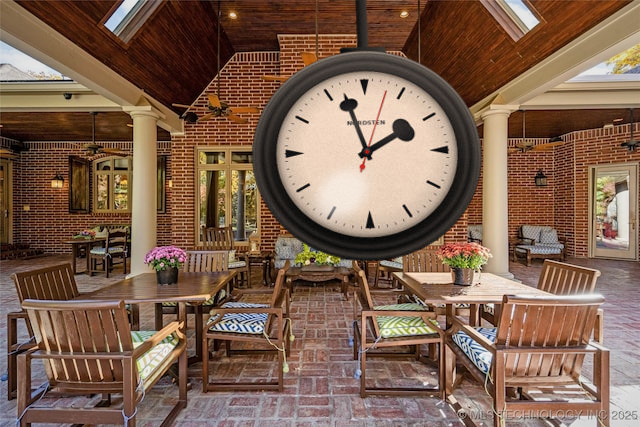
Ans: {"hour": 1, "minute": 57, "second": 3}
